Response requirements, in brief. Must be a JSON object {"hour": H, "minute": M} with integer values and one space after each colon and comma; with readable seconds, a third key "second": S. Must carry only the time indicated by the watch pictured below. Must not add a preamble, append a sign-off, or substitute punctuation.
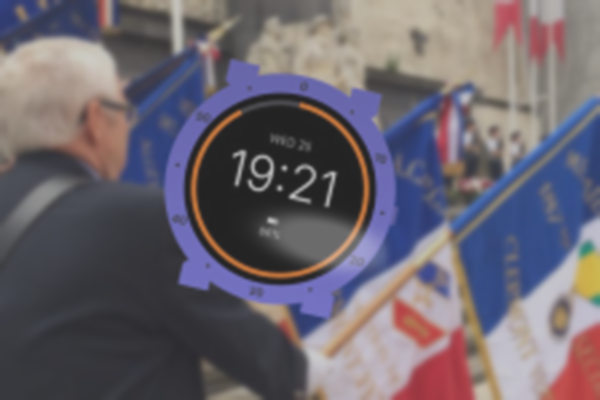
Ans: {"hour": 19, "minute": 21}
